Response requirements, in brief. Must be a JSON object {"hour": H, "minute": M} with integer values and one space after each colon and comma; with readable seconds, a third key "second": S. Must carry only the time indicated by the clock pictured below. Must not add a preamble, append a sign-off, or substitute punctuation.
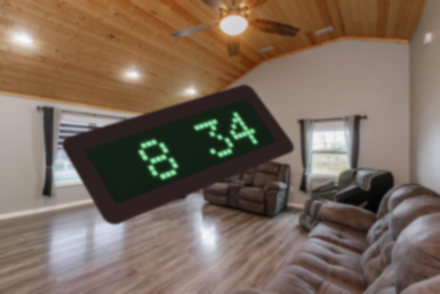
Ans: {"hour": 8, "minute": 34}
